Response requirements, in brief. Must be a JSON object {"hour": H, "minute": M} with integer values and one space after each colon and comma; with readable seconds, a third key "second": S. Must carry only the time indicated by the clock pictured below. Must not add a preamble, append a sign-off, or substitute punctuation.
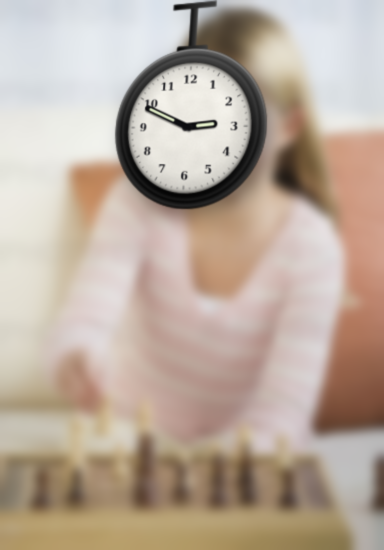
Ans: {"hour": 2, "minute": 49}
